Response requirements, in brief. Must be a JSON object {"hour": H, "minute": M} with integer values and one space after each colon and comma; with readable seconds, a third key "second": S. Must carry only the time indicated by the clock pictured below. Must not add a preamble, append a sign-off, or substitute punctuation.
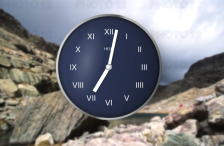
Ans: {"hour": 7, "minute": 2}
